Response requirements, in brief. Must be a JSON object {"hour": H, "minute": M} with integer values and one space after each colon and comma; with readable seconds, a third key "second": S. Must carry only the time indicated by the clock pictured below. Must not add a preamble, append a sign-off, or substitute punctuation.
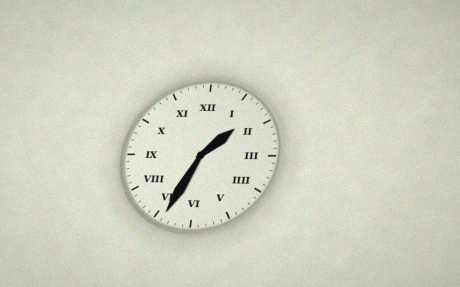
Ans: {"hour": 1, "minute": 34}
